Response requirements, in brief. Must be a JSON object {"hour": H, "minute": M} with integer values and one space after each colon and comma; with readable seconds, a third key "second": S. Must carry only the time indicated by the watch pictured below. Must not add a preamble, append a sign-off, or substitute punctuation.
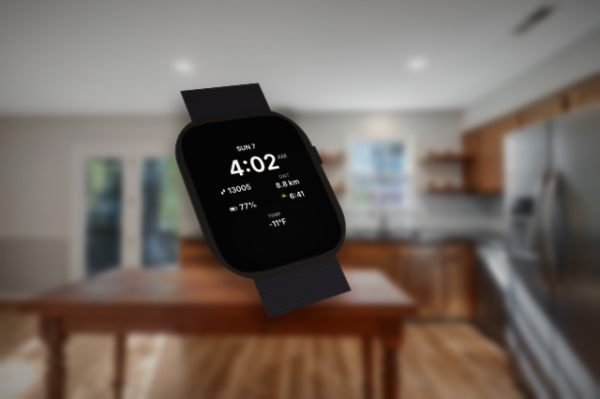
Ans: {"hour": 4, "minute": 2}
